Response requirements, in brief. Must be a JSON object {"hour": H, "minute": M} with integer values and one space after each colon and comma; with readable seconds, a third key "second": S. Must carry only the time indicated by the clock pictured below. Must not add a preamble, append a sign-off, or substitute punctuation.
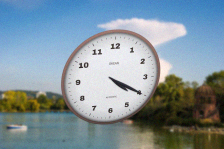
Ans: {"hour": 4, "minute": 20}
